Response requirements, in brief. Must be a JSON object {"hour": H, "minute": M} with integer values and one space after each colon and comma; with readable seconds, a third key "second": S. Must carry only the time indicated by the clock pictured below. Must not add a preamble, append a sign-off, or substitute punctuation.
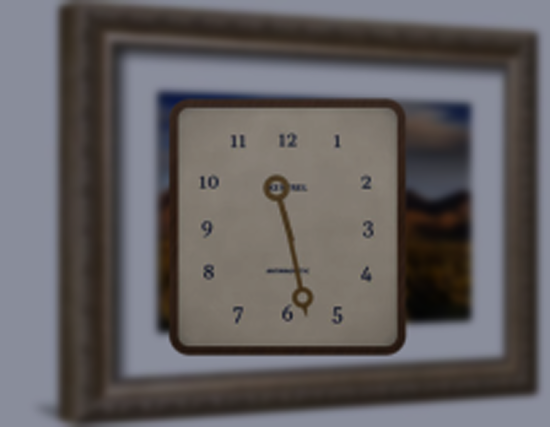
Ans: {"hour": 11, "minute": 28}
